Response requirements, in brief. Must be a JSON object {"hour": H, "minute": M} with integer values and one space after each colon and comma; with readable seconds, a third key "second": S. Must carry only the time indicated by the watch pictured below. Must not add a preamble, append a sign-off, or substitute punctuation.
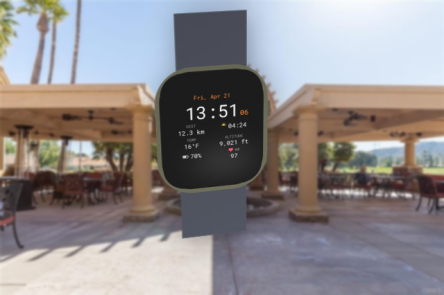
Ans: {"hour": 13, "minute": 51}
